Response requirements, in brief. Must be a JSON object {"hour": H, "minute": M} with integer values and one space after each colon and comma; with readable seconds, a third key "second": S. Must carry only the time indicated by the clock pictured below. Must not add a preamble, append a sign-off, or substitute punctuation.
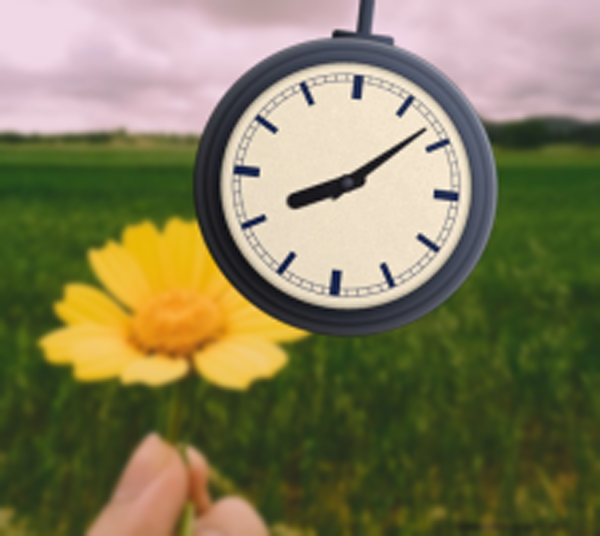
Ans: {"hour": 8, "minute": 8}
